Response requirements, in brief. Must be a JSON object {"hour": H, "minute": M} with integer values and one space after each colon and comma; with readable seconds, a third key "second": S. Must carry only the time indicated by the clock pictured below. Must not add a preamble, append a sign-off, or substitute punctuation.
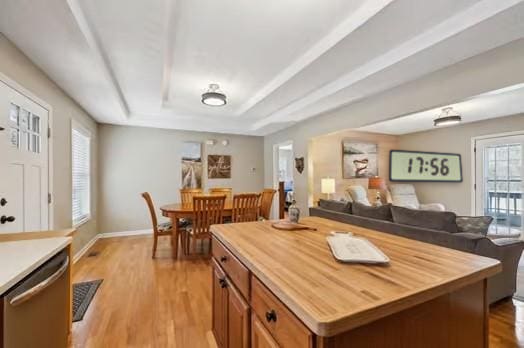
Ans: {"hour": 17, "minute": 56}
